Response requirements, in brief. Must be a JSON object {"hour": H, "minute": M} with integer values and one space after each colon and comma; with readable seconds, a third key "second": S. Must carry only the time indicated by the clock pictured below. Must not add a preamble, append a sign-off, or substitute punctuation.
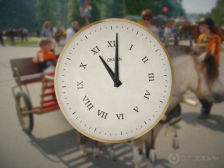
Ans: {"hour": 11, "minute": 1}
